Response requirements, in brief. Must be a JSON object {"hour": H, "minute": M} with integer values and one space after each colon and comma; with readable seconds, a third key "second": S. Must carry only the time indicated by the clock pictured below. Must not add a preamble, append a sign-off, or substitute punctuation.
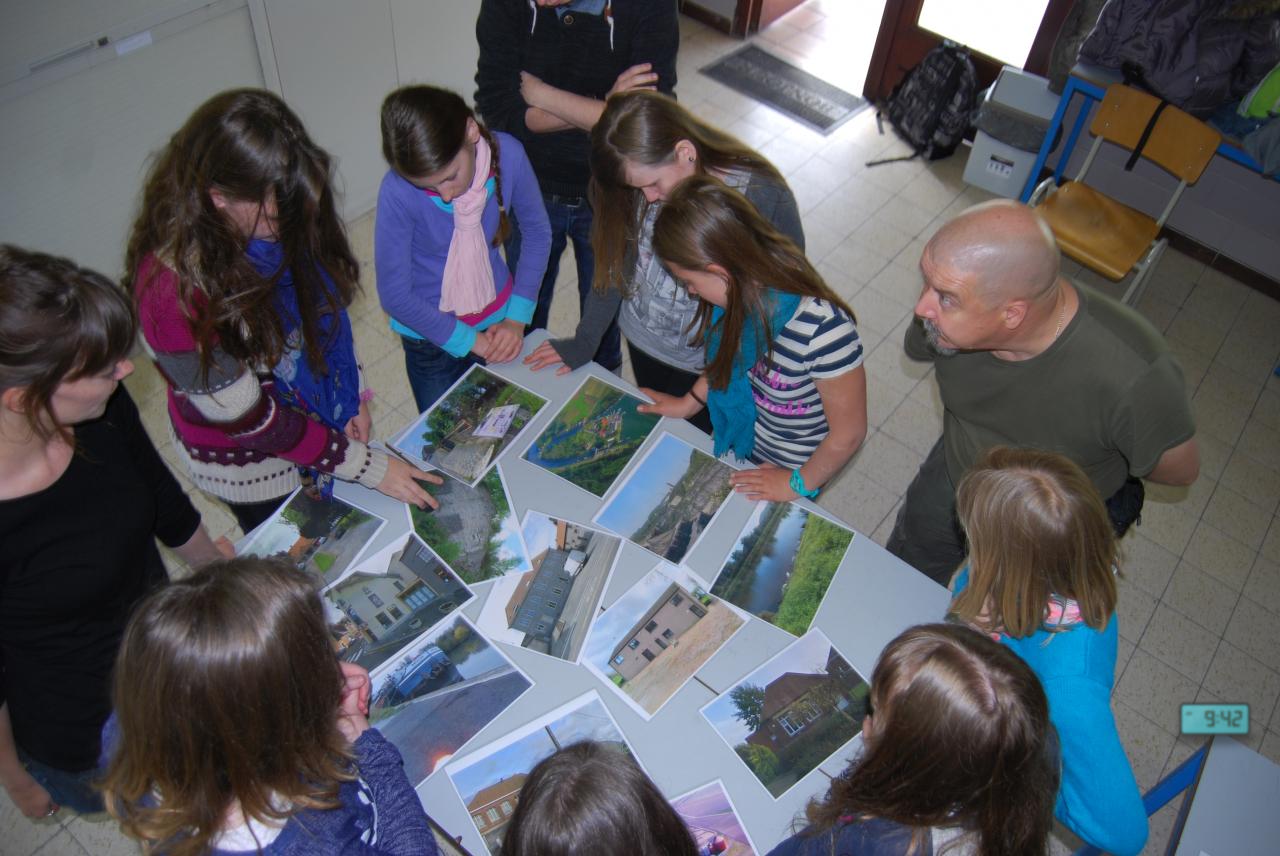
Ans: {"hour": 9, "minute": 42}
